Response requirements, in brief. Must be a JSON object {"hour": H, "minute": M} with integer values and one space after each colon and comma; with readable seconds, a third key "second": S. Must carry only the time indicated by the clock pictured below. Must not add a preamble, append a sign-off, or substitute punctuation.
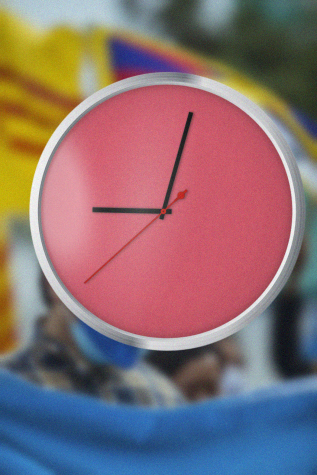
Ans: {"hour": 9, "minute": 2, "second": 38}
